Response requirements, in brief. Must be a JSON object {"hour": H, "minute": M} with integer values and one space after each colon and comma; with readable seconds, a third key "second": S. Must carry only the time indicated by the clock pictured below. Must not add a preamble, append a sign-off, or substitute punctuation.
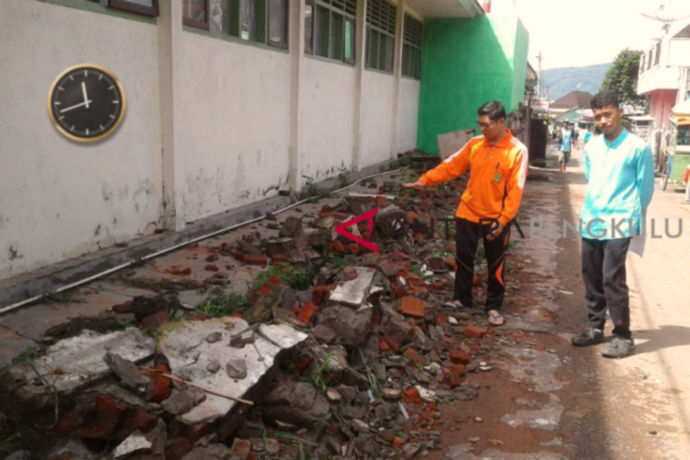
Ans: {"hour": 11, "minute": 42}
